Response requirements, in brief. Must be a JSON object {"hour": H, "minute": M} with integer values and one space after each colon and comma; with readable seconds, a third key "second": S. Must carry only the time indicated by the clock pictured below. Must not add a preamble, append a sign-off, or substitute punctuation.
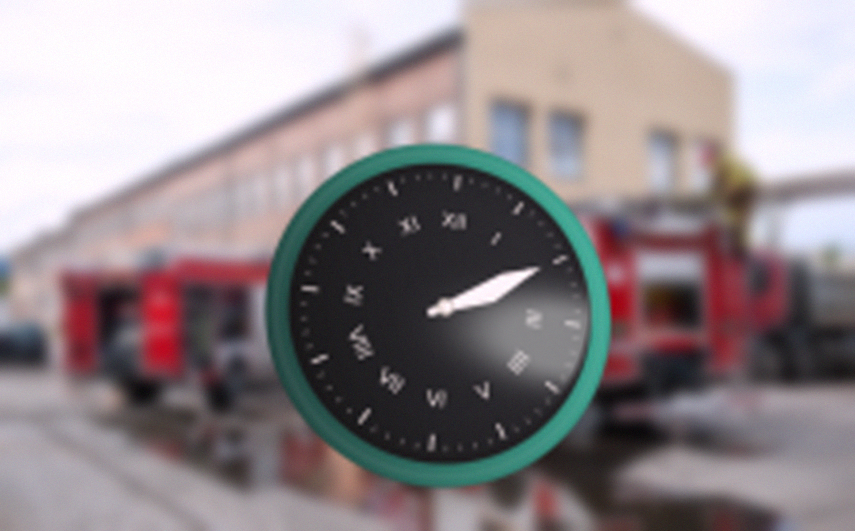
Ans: {"hour": 2, "minute": 10}
